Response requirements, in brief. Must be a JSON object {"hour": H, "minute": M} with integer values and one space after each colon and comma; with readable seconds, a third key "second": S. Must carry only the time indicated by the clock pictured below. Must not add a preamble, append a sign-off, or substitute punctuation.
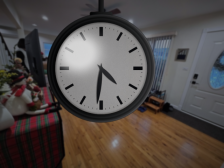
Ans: {"hour": 4, "minute": 31}
